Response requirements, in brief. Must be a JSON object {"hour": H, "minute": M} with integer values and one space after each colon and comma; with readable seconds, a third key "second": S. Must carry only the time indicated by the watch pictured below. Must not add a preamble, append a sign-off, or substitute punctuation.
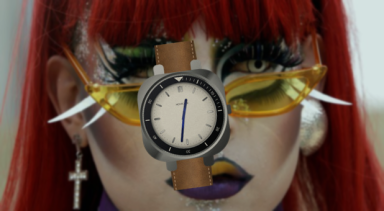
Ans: {"hour": 12, "minute": 32}
